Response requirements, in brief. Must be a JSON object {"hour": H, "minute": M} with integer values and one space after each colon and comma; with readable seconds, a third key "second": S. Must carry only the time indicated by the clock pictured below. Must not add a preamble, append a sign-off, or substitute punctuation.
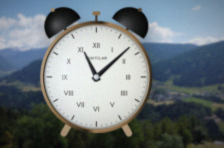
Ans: {"hour": 11, "minute": 8}
